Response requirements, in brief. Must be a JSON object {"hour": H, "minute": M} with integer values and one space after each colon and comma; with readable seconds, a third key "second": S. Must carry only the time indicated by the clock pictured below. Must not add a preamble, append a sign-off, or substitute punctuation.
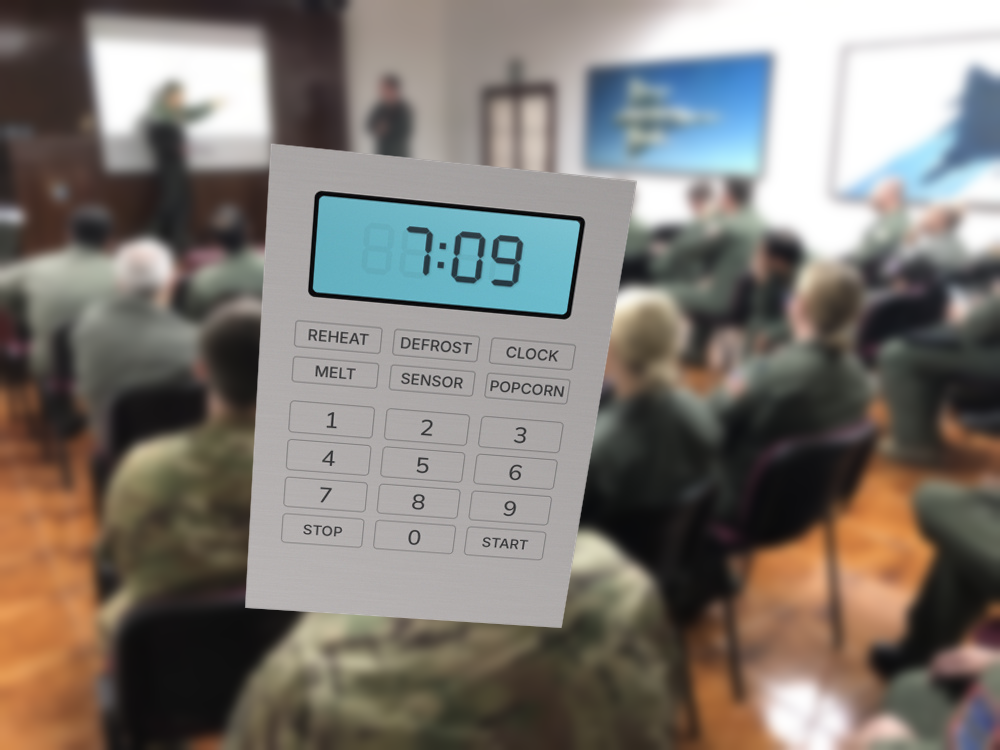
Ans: {"hour": 7, "minute": 9}
